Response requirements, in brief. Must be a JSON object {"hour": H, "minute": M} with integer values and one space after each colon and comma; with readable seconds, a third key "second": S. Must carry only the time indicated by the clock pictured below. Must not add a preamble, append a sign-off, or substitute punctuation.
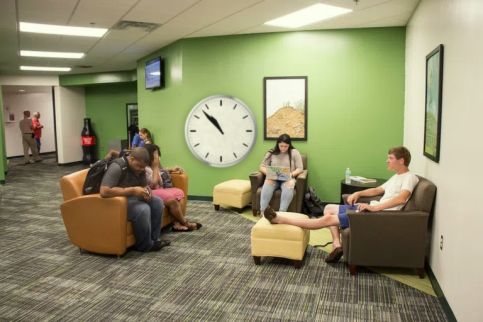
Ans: {"hour": 10, "minute": 53}
